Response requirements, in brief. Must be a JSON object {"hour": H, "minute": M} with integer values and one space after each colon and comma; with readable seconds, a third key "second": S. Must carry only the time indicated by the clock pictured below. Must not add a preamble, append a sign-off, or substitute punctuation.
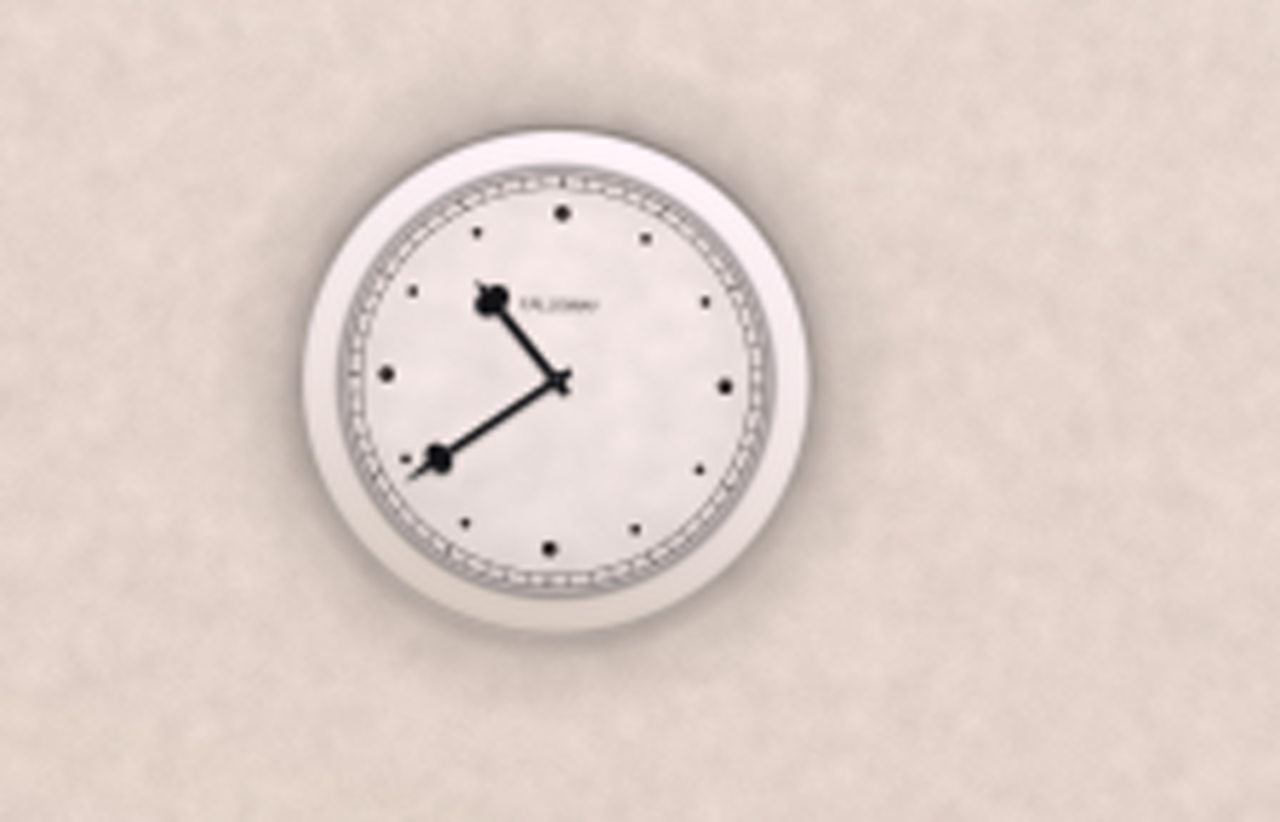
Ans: {"hour": 10, "minute": 39}
